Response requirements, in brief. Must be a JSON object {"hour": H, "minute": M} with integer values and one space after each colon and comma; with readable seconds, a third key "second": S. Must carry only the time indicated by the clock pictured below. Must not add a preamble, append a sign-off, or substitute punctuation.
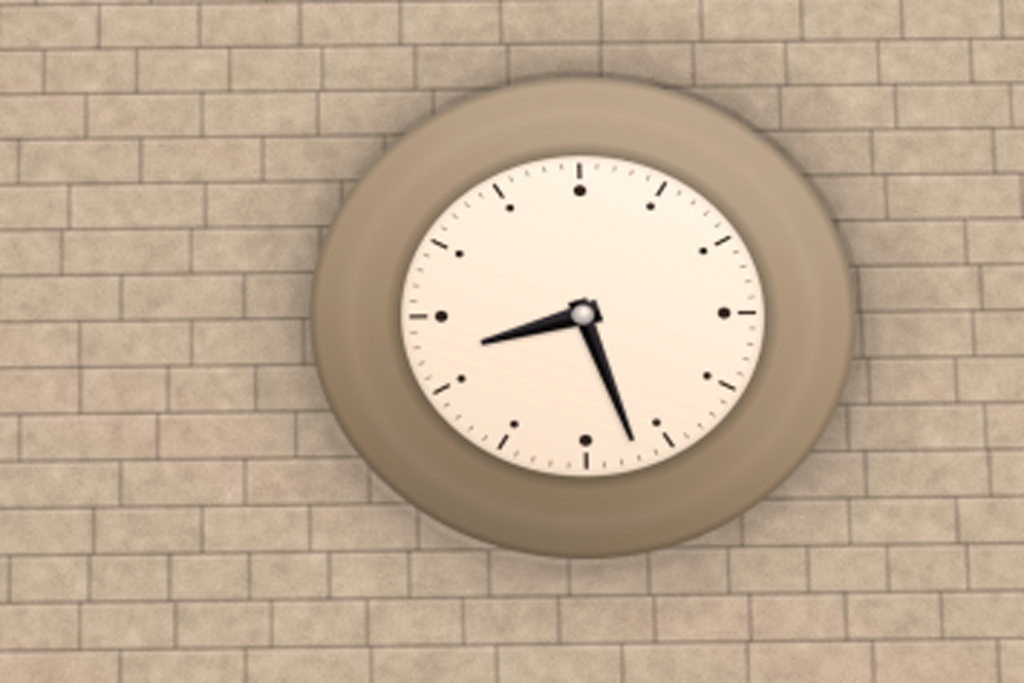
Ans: {"hour": 8, "minute": 27}
